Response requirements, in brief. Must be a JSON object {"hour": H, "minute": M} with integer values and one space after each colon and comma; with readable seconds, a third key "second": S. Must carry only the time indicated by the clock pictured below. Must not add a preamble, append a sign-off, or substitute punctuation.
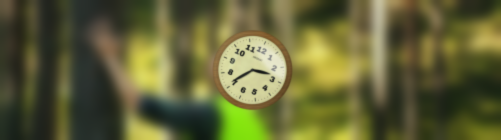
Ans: {"hour": 2, "minute": 36}
